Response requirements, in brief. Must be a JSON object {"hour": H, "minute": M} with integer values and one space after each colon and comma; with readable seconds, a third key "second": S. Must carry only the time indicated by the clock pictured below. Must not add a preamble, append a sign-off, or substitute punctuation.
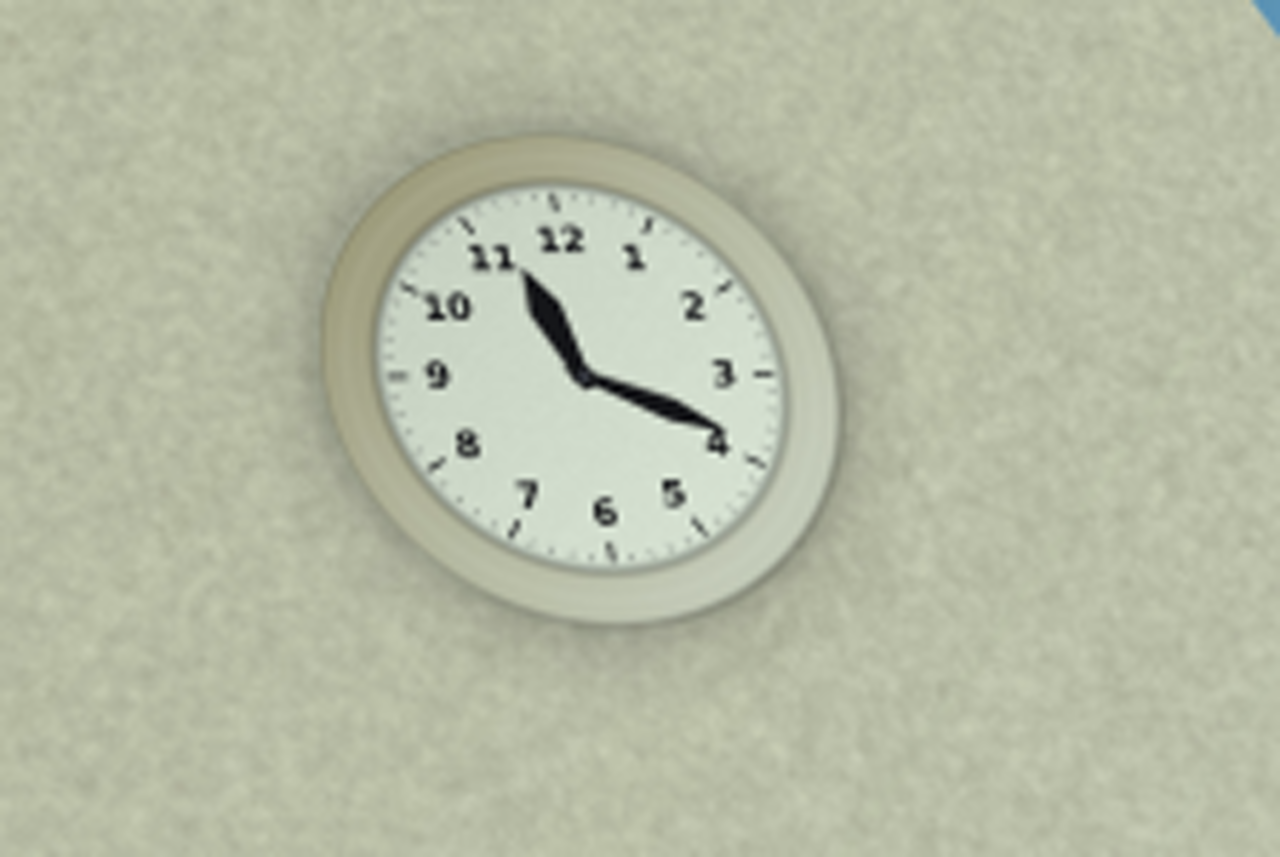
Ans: {"hour": 11, "minute": 19}
